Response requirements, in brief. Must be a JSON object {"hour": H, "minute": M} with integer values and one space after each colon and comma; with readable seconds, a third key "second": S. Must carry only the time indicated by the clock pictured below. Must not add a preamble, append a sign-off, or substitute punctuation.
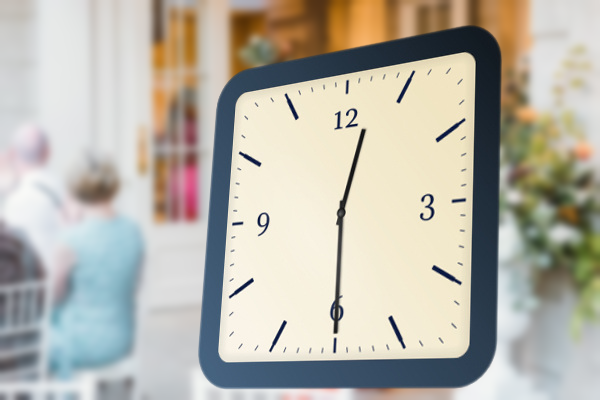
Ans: {"hour": 12, "minute": 30}
